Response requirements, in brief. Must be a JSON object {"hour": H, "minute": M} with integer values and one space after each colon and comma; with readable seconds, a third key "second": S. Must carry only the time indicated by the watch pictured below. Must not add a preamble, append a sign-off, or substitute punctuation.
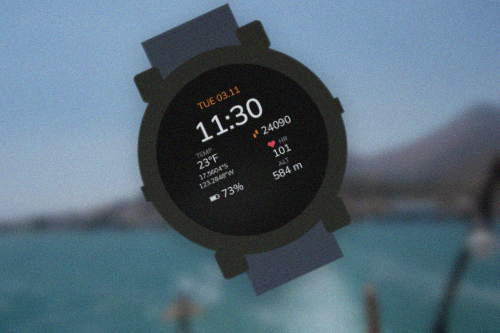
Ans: {"hour": 11, "minute": 30}
